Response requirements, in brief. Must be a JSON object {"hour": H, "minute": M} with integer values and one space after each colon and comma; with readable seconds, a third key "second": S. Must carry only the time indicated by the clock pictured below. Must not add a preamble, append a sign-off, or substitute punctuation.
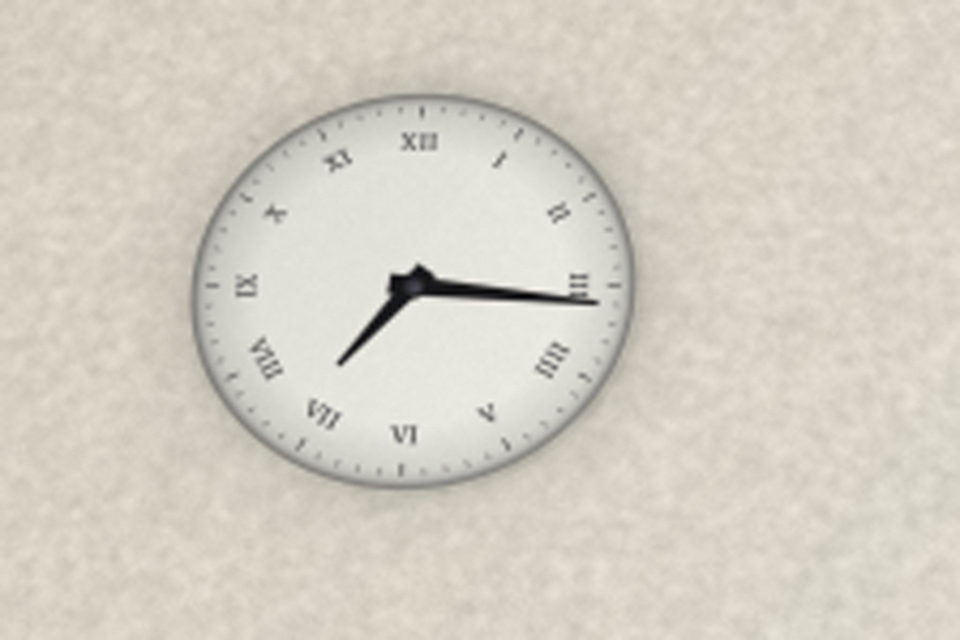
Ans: {"hour": 7, "minute": 16}
